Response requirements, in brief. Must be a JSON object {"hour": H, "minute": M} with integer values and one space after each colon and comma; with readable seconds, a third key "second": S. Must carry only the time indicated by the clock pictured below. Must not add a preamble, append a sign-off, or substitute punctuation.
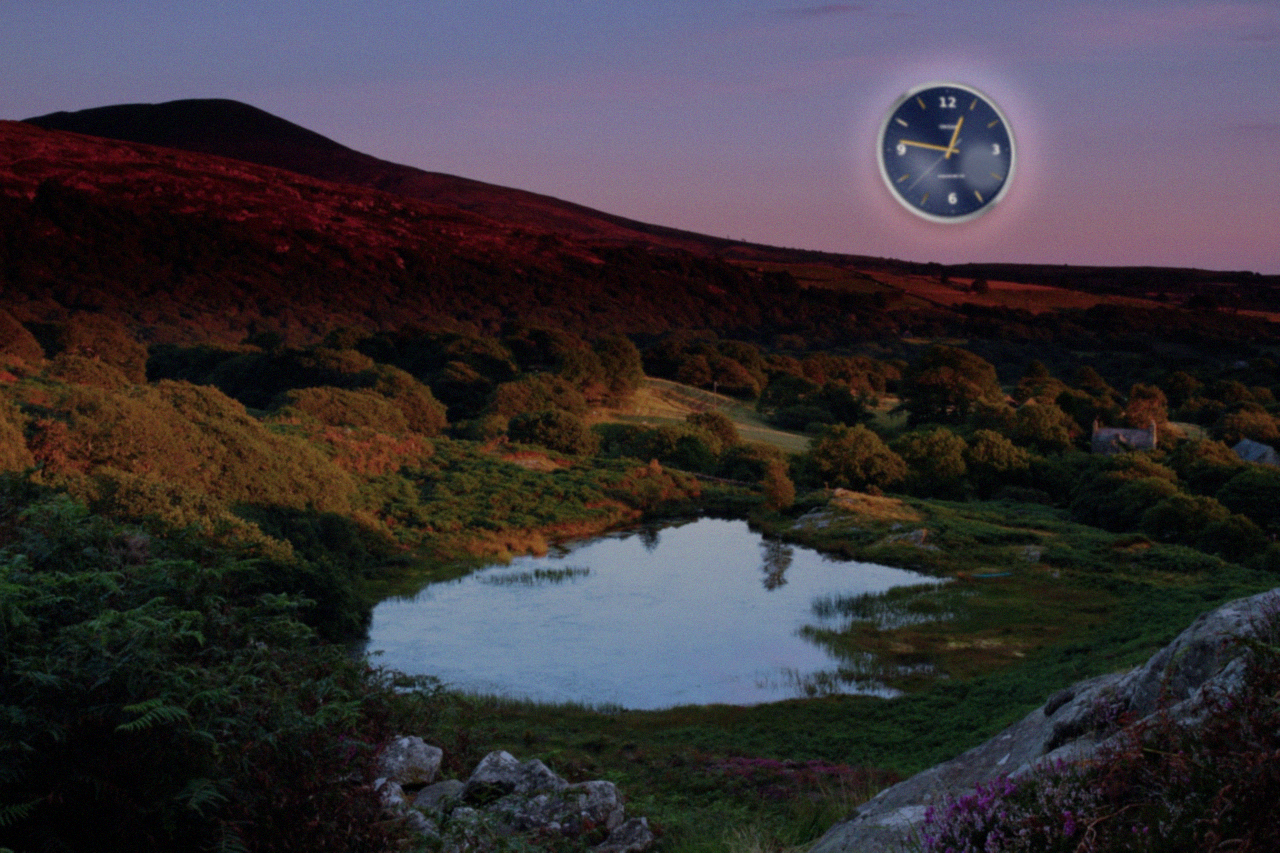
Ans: {"hour": 12, "minute": 46, "second": 38}
